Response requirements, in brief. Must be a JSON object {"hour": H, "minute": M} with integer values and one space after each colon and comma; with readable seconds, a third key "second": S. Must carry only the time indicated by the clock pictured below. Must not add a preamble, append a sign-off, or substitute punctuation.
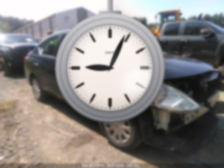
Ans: {"hour": 9, "minute": 4}
